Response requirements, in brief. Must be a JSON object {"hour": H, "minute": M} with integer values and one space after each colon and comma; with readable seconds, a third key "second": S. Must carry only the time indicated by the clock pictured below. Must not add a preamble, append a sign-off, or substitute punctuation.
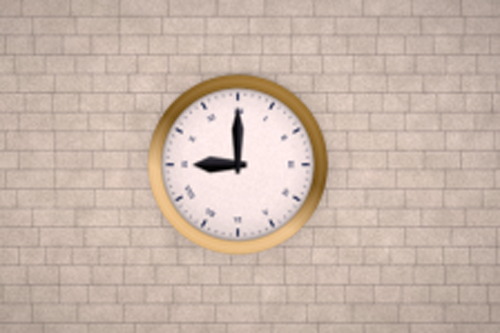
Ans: {"hour": 9, "minute": 0}
